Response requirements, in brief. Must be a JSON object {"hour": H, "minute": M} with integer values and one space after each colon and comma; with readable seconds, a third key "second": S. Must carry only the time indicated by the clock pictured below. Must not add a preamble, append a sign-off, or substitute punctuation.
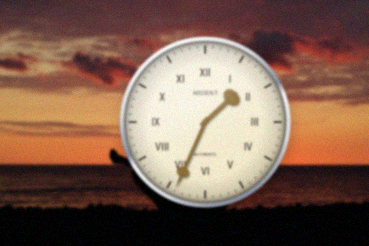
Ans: {"hour": 1, "minute": 34}
